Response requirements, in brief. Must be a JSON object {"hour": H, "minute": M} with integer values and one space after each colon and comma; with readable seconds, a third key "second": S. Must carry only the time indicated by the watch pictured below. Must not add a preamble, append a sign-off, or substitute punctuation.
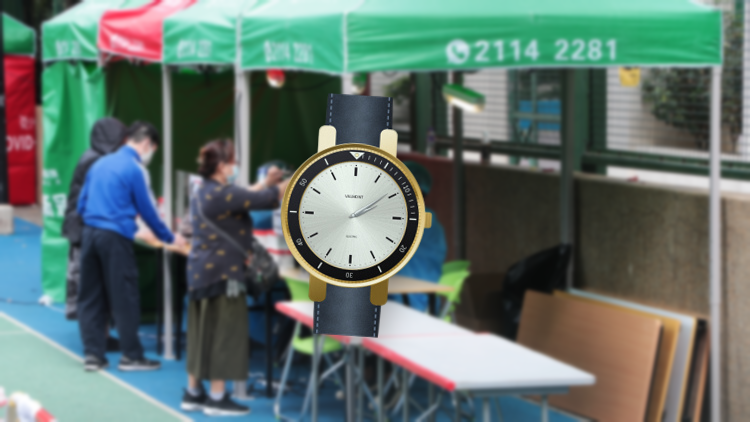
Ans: {"hour": 2, "minute": 9}
